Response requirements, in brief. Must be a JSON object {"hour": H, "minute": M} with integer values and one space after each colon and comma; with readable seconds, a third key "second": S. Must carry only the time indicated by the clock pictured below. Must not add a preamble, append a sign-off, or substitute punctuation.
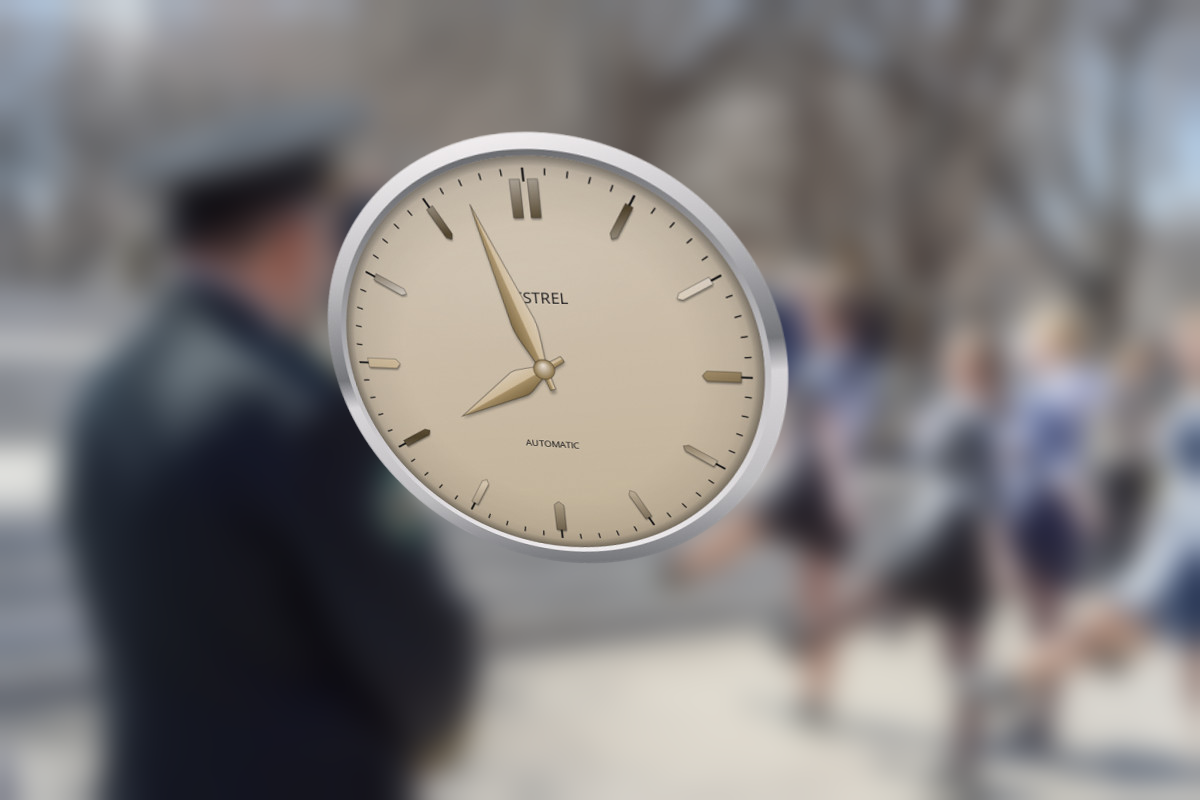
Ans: {"hour": 7, "minute": 57}
